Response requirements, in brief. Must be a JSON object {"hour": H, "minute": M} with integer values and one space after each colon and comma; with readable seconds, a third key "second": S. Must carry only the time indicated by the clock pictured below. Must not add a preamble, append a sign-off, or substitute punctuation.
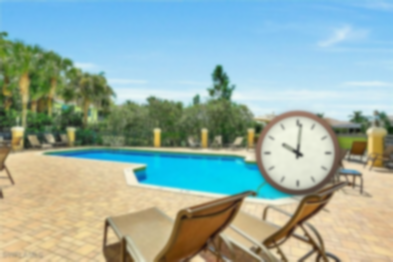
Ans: {"hour": 10, "minute": 1}
